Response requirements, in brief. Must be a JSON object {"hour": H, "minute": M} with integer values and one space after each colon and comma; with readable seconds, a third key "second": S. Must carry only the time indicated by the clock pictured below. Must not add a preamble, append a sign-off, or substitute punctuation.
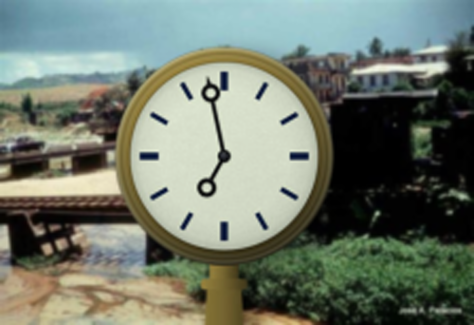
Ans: {"hour": 6, "minute": 58}
